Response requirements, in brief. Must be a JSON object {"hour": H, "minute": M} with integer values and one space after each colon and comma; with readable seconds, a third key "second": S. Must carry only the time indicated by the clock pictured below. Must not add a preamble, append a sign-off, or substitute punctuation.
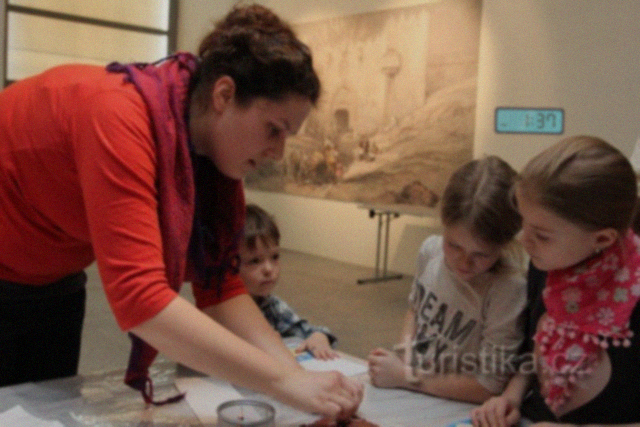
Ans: {"hour": 1, "minute": 37}
